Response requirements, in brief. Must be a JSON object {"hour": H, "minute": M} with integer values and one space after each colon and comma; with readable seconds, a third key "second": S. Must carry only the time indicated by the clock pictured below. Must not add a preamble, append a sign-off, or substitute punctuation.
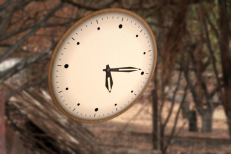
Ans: {"hour": 5, "minute": 14}
